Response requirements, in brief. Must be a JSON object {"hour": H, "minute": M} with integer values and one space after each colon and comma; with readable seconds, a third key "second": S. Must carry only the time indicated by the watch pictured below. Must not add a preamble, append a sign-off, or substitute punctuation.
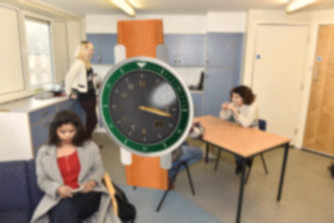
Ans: {"hour": 3, "minute": 17}
